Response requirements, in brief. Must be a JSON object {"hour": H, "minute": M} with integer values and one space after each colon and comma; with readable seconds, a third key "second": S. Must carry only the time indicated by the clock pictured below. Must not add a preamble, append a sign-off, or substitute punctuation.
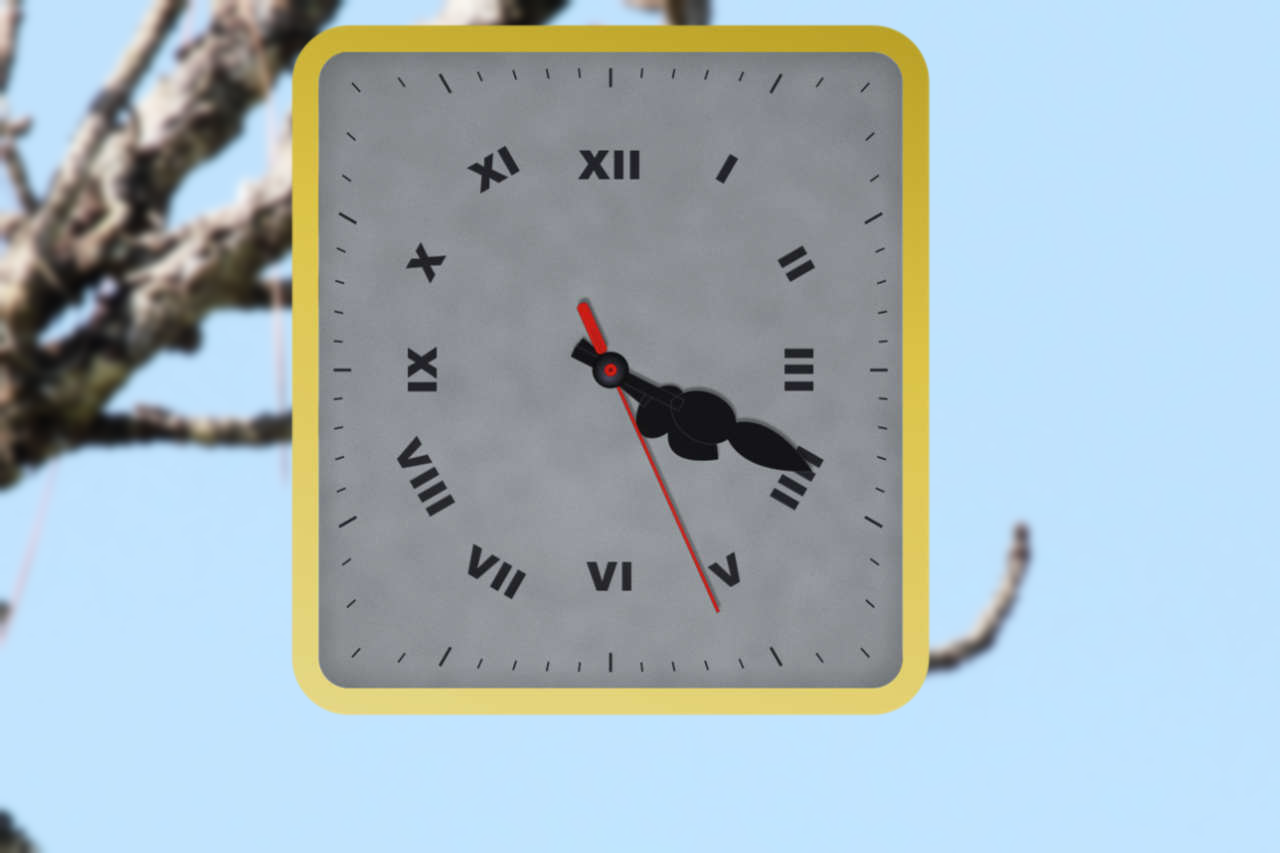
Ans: {"hour": 4, "minute": 19, "second": 26}
